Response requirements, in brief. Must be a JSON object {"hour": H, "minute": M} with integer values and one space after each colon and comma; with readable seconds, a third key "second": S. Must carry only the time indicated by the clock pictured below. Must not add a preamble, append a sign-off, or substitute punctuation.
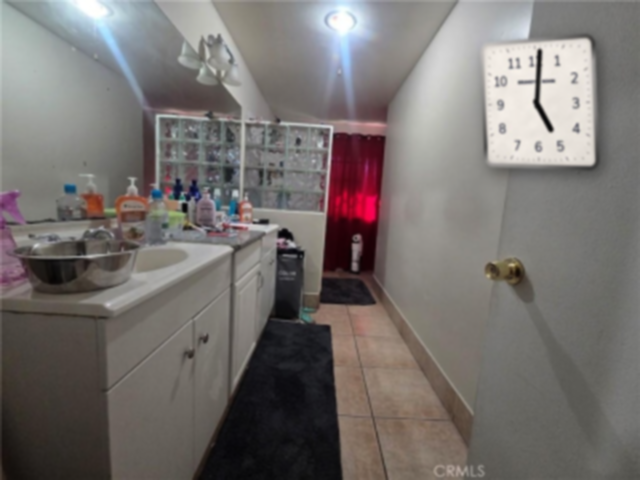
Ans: {"hour": 5, "minute": 1}
